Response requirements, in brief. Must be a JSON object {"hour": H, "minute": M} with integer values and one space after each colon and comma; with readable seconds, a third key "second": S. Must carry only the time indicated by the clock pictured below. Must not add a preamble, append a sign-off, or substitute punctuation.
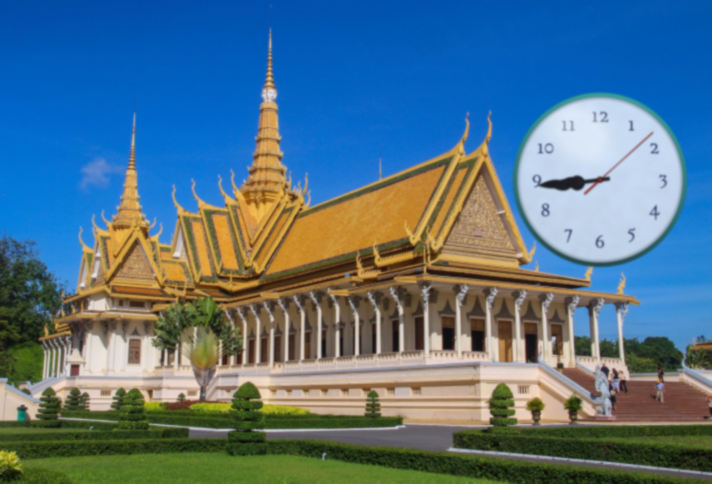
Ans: {"hour": 8, "minute": 44, "second": 8}
